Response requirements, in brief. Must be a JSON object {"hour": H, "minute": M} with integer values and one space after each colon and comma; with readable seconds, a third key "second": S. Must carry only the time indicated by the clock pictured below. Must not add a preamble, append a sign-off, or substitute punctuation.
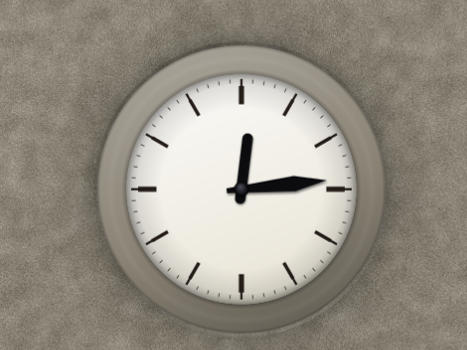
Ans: {"hour": 12, "minute": 14}
